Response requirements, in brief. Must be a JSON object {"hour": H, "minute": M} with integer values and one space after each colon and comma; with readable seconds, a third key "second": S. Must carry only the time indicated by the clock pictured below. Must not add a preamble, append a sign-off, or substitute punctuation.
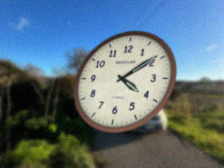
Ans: {"hour": 4, "minute": 9}
